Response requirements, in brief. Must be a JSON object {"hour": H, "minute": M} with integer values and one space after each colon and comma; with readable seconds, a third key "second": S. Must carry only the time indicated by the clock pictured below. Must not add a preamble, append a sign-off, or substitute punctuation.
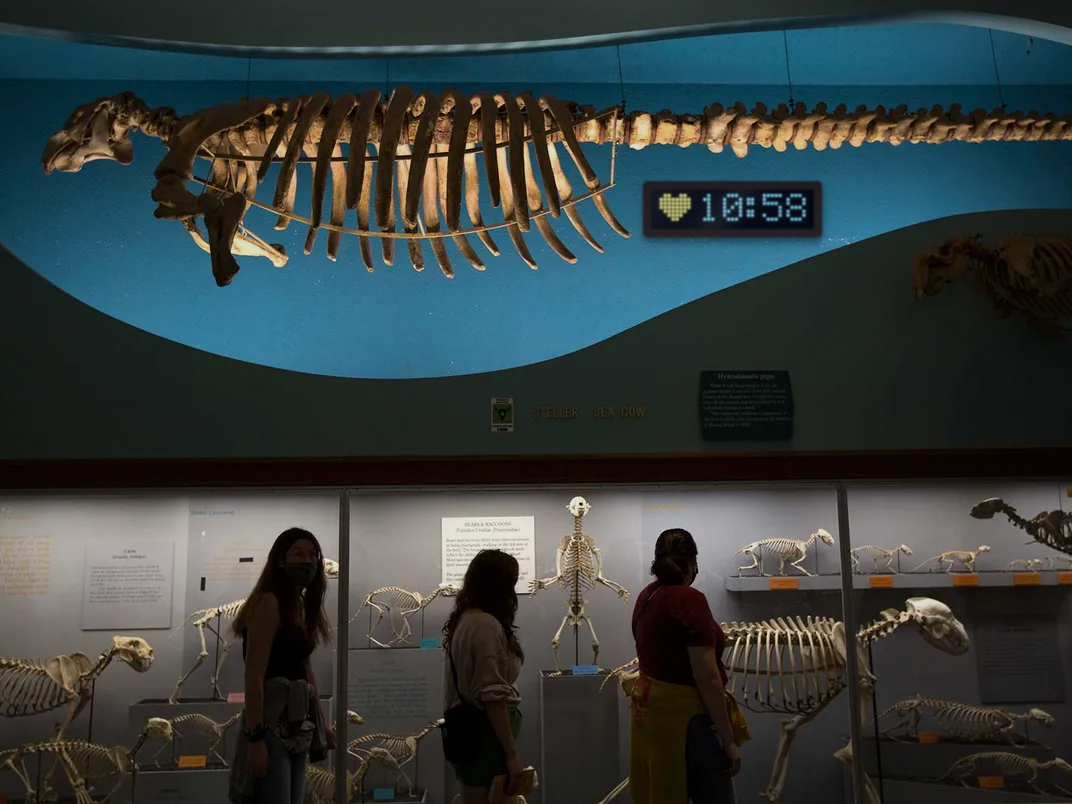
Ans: {"hour": 10, "minute": 58}
